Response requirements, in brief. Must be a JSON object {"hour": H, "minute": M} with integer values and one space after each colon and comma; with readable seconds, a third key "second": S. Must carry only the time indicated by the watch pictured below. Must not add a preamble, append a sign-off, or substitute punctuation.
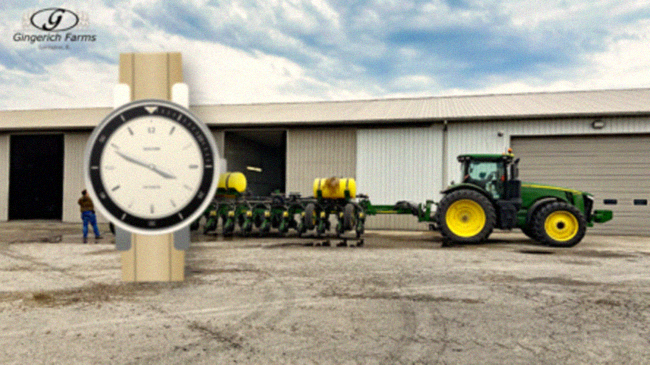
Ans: {"hour": 3, "minute": 49}
